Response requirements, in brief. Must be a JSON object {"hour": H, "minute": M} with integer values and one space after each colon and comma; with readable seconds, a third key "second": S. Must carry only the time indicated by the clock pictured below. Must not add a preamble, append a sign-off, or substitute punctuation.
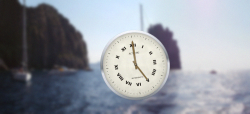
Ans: {"hour": 5, "minute": 0}
